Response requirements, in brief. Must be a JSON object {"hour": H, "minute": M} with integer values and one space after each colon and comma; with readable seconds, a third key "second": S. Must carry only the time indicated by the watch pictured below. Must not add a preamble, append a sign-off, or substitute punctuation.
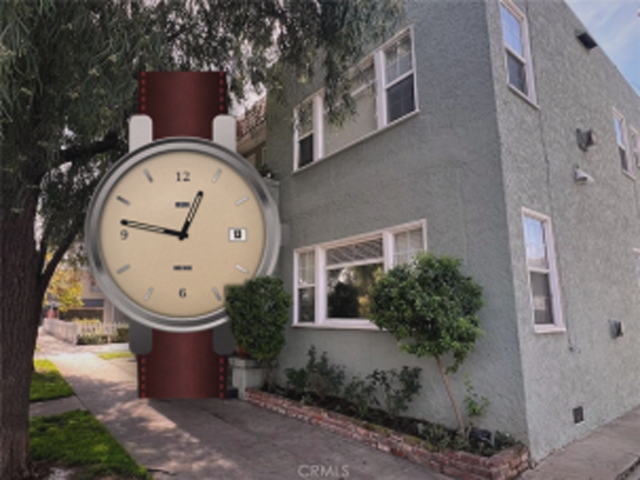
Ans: {"hour": 12, "minute": 47}
